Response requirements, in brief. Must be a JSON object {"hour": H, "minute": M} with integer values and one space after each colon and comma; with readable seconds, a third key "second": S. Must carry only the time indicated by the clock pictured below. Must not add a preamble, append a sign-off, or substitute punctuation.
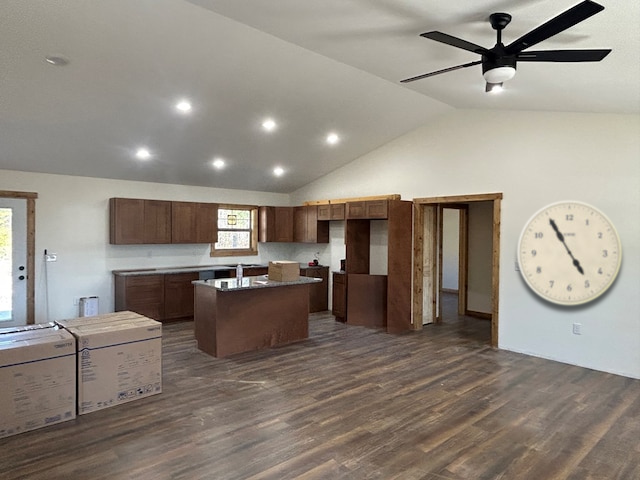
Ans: {"hour": 4, "minute": 55}
